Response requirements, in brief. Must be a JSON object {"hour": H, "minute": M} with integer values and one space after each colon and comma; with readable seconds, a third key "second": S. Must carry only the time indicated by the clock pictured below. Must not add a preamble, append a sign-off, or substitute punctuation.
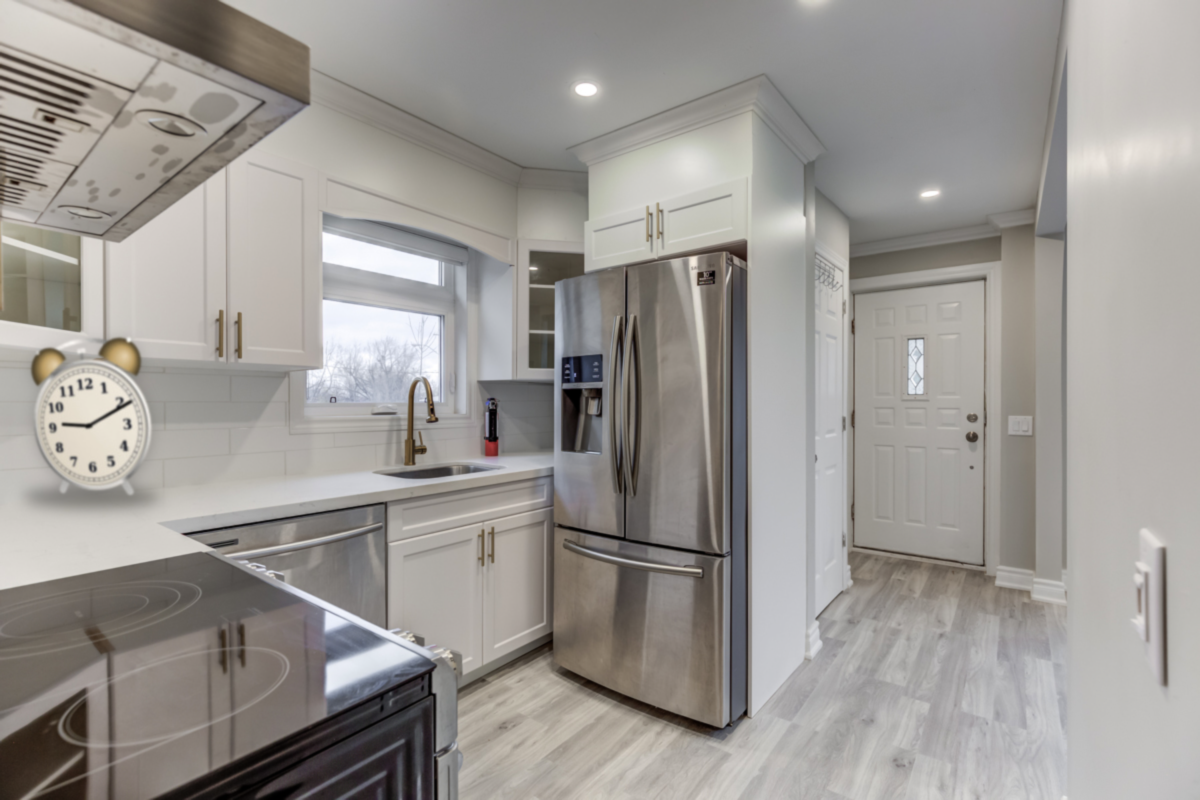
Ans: {"hour": 9, "minute": 11}
